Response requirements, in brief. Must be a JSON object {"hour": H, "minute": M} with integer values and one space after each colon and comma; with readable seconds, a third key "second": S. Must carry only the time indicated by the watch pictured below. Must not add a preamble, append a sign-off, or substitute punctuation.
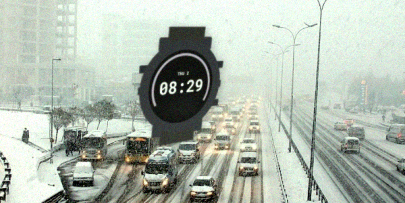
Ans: {"hour": 8, "minute": 29}
